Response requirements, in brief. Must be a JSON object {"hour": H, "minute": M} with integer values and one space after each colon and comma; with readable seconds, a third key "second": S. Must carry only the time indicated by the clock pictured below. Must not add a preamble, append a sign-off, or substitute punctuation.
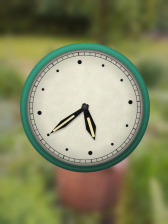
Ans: {"hour": 5, "minute": 40}
